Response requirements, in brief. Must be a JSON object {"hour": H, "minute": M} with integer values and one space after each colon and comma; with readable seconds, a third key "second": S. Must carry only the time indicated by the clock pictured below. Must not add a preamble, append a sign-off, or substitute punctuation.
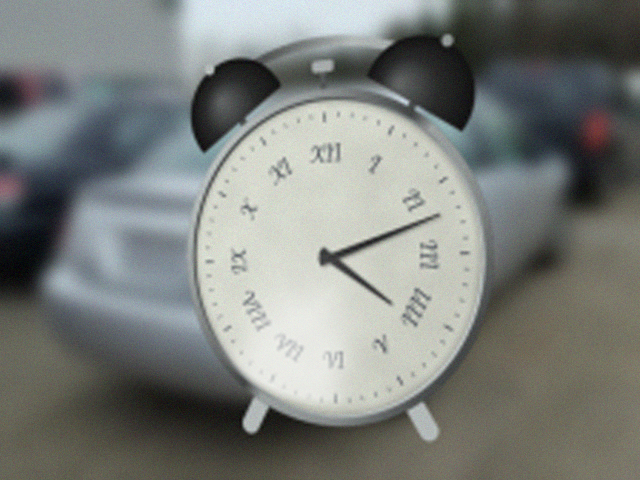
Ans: {"hour": 4, "minute": 12}
